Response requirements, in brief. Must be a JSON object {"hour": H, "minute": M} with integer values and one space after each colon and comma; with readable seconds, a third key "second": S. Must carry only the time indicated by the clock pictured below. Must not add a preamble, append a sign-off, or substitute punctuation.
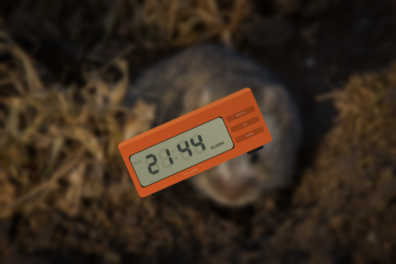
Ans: {"hour": 21, "minute": 44}
